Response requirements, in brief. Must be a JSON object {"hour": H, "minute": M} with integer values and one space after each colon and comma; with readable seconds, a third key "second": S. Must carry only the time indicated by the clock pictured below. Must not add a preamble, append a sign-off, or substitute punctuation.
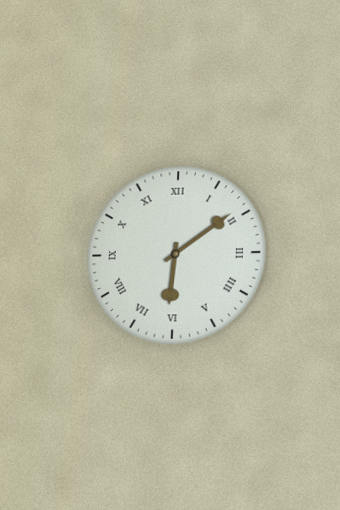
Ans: {"hour": 6, "minute": 9}
